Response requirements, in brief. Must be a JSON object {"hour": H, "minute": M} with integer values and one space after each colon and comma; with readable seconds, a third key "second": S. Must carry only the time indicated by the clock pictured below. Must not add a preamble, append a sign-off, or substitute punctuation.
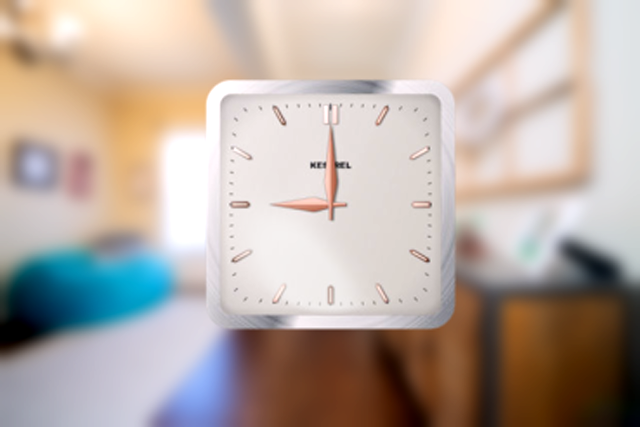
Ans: {"hour": 9, "minute": 0}
